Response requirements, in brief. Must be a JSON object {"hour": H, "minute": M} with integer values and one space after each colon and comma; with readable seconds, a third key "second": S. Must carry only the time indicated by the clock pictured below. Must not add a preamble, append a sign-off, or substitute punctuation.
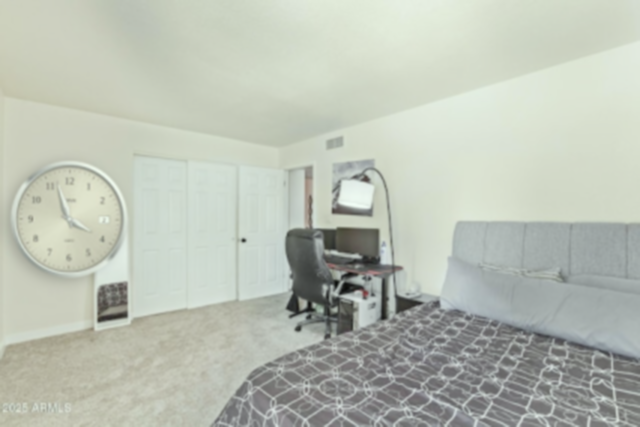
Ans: {"hour": 3, "minute": 57}
